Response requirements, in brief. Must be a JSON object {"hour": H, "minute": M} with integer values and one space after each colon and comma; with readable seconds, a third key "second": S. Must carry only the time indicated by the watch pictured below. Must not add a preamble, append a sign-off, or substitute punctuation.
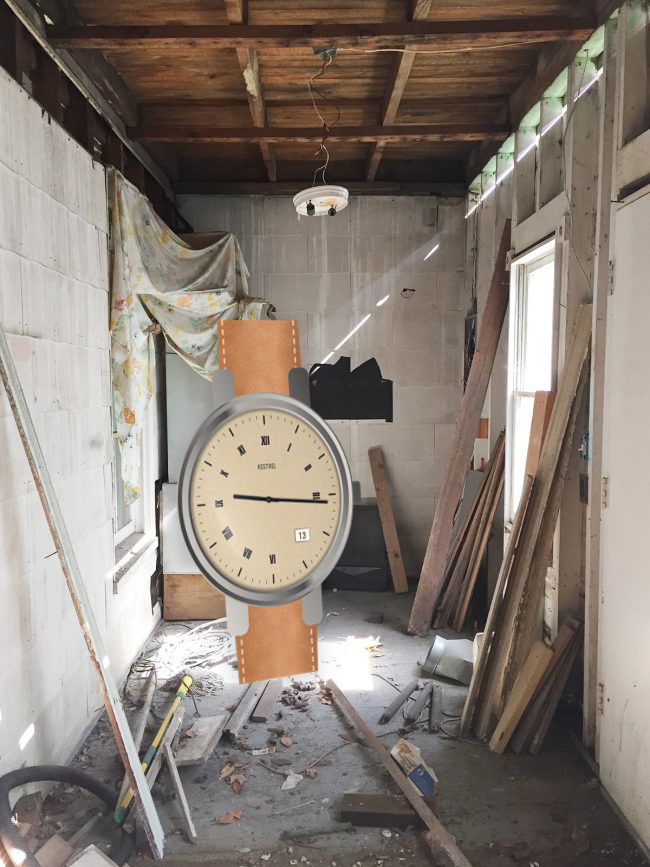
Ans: {"hour": 9, "minute": 16}
